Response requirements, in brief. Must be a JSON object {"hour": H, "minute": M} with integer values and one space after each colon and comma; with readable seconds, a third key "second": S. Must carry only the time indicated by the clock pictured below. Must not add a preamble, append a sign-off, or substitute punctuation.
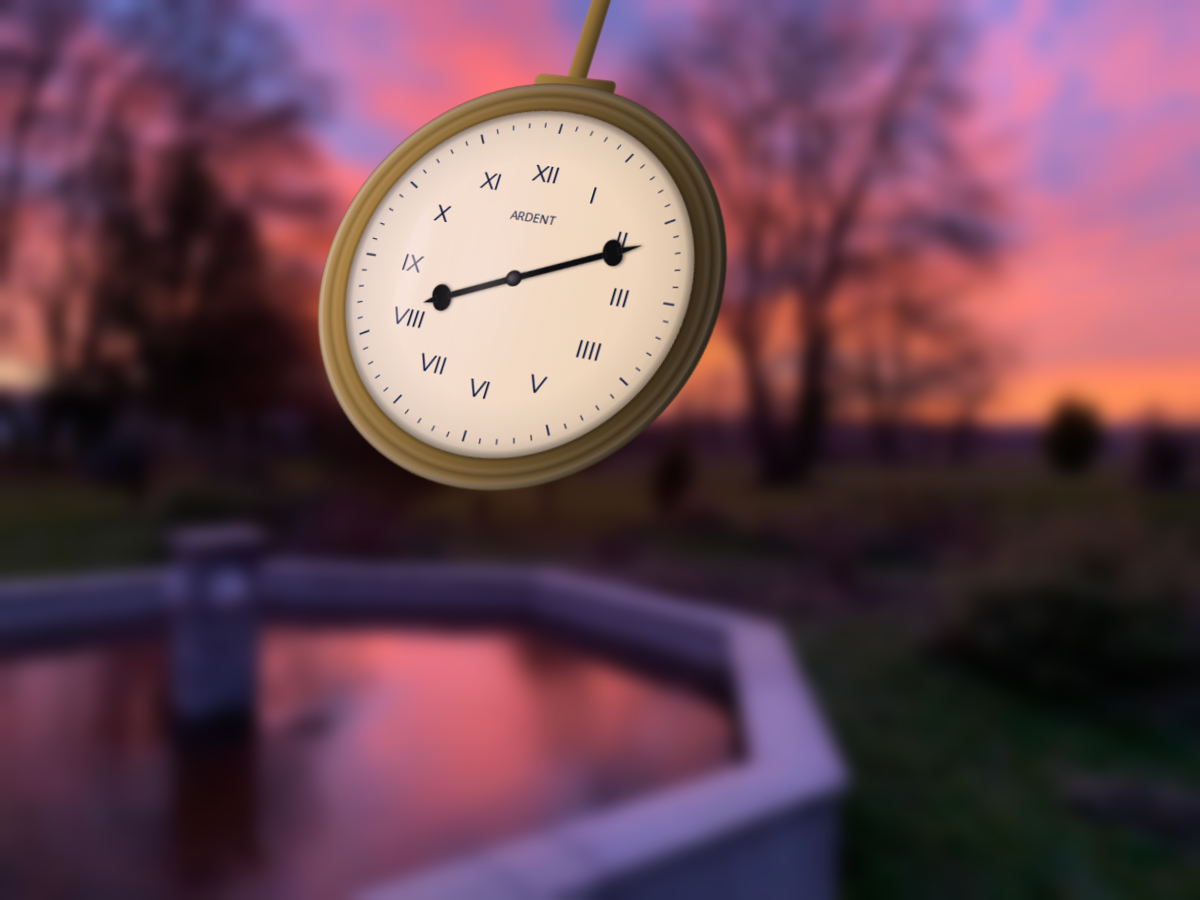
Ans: {"hour": 8, "minute": 11}
